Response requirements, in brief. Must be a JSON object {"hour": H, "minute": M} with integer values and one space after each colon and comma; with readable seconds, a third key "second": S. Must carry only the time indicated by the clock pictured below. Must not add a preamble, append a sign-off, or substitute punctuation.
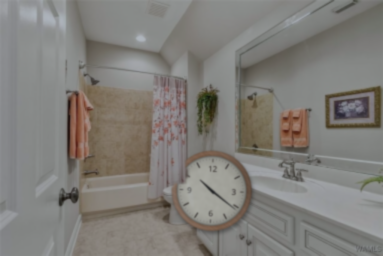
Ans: {"hour": 10, "minute": 21}
